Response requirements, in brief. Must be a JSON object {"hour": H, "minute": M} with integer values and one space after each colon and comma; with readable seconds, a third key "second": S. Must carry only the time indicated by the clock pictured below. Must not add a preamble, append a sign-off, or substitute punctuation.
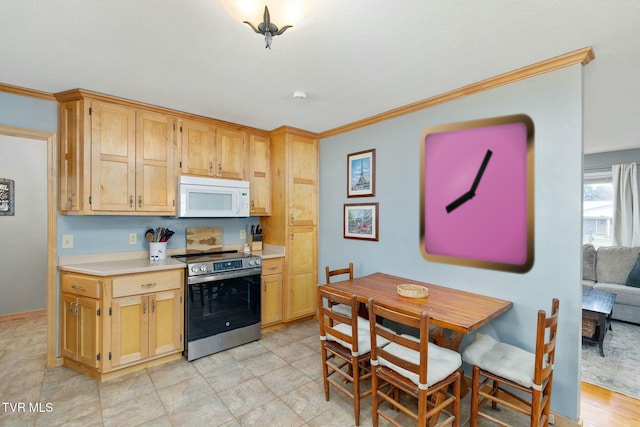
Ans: {"hour": 8, "minute": 5}
